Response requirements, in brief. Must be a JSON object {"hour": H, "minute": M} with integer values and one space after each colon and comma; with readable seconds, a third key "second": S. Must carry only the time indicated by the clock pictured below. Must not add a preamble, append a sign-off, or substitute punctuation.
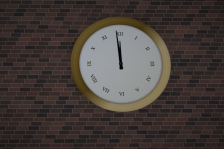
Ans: {"hour": 11, "minute": 59}
